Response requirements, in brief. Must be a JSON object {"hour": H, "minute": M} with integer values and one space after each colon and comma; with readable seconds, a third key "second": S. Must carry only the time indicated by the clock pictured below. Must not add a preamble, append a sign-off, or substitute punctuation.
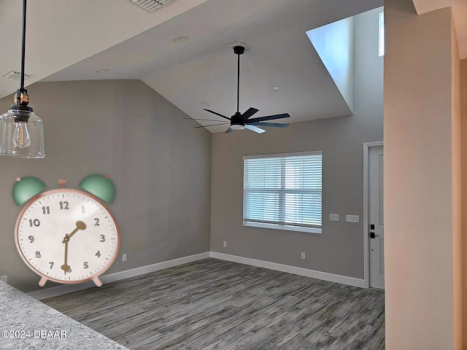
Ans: {"hour": 1, "minute": 31}
